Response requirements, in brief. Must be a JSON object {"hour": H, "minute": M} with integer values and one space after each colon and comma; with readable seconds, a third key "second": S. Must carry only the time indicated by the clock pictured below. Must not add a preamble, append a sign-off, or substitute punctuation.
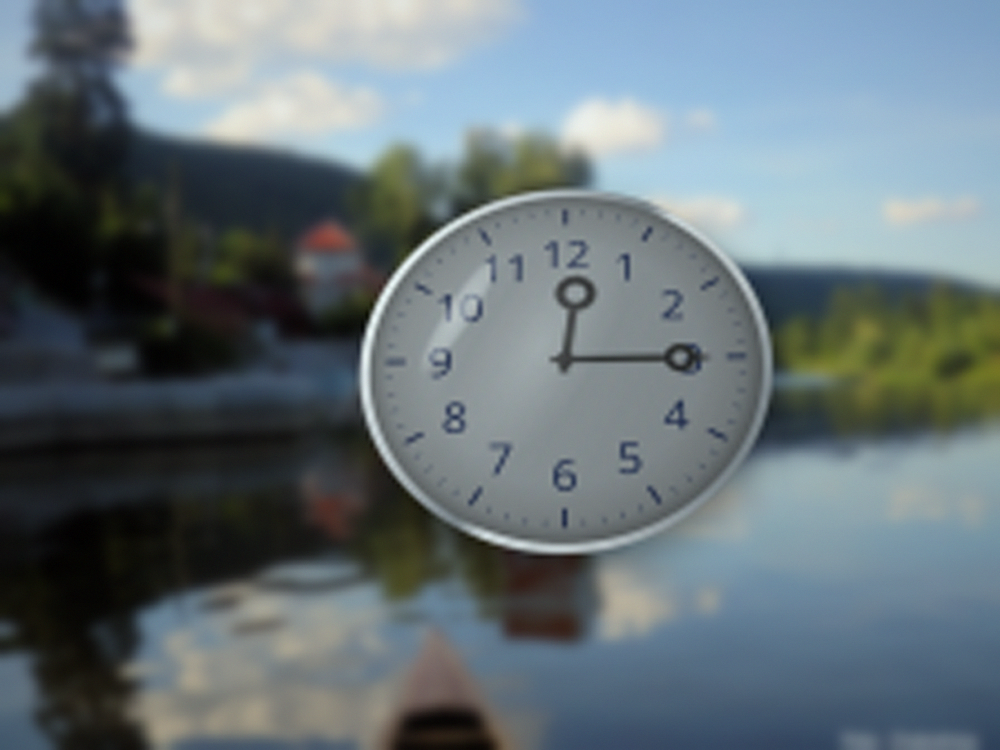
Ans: {"hour": 12, "minute": 15}
